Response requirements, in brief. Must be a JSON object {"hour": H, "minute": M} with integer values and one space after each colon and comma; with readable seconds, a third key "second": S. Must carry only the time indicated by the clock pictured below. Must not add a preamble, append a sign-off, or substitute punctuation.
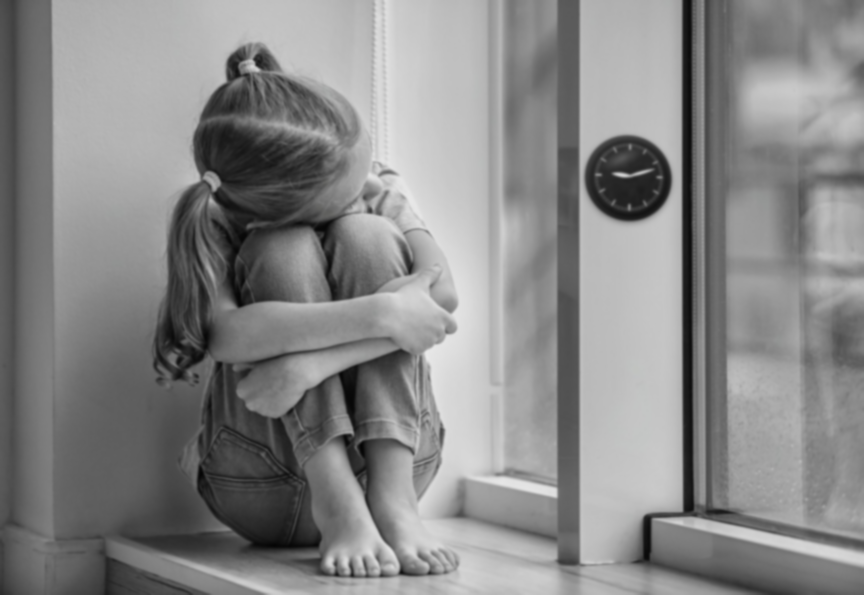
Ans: {"hour": 9, "minute": 12}
